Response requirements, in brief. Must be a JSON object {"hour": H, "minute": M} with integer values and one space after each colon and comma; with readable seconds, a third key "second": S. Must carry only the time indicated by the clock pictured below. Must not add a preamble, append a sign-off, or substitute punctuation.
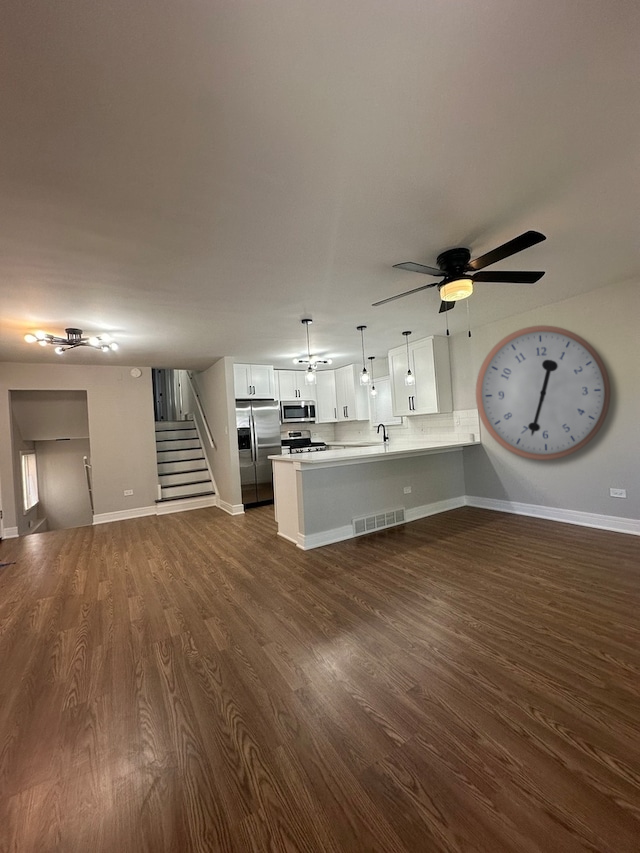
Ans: {"hour": 12, "minute": 33}
